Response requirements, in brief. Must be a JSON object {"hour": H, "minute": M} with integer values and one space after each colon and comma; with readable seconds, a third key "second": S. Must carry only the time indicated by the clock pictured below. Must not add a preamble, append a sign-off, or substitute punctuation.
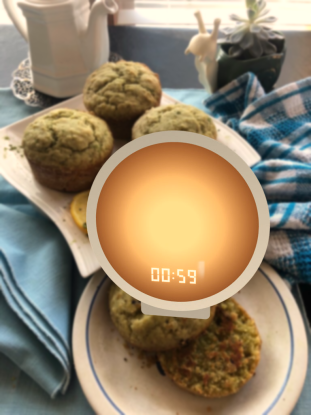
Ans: {"hour": 0, "minute": 59}
